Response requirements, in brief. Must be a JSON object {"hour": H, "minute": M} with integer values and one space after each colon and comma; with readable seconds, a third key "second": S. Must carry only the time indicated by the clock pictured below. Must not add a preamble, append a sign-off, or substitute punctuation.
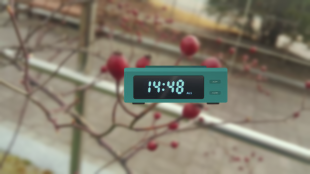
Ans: {"hour": 14, "minute": 48}
